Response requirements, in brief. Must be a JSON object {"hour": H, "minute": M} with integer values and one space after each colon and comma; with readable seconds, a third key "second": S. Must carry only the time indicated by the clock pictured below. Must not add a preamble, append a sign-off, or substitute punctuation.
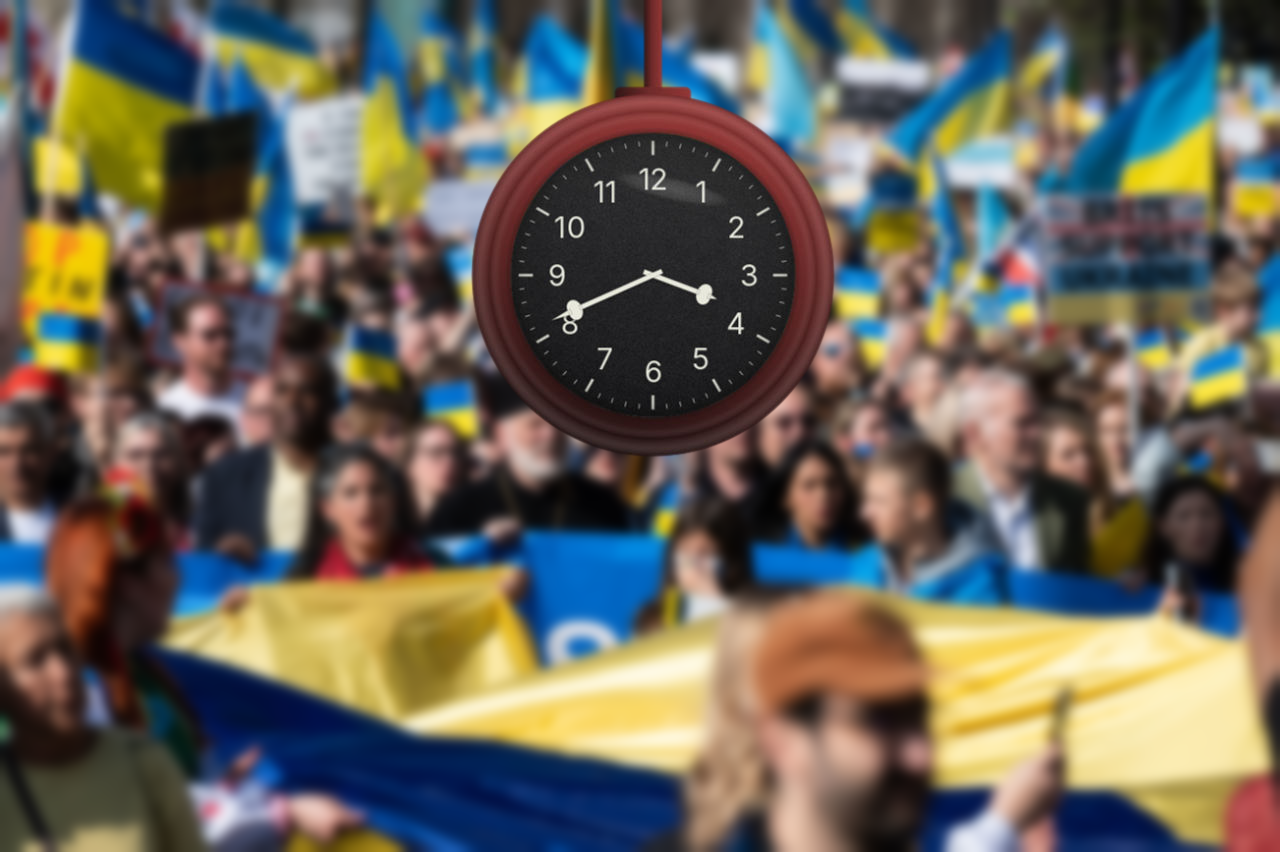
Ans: {"hour": 3, "minute": 41}
